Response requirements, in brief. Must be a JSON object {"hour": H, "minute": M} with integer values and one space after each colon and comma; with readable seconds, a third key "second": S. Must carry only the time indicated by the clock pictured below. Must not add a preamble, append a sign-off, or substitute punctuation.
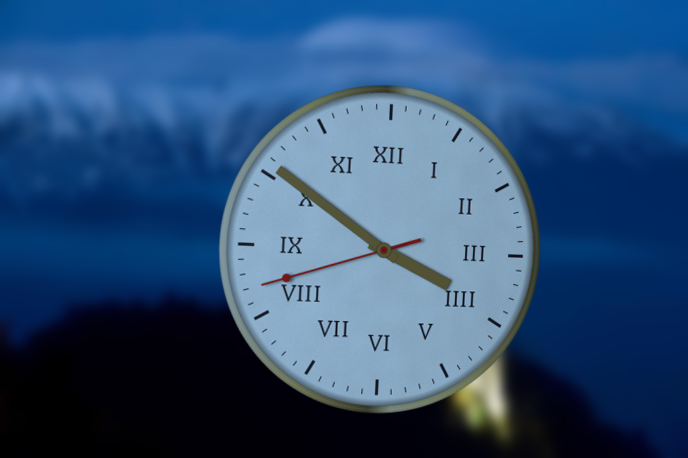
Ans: {"hour": 3, "minute": 50, "second": 42}
